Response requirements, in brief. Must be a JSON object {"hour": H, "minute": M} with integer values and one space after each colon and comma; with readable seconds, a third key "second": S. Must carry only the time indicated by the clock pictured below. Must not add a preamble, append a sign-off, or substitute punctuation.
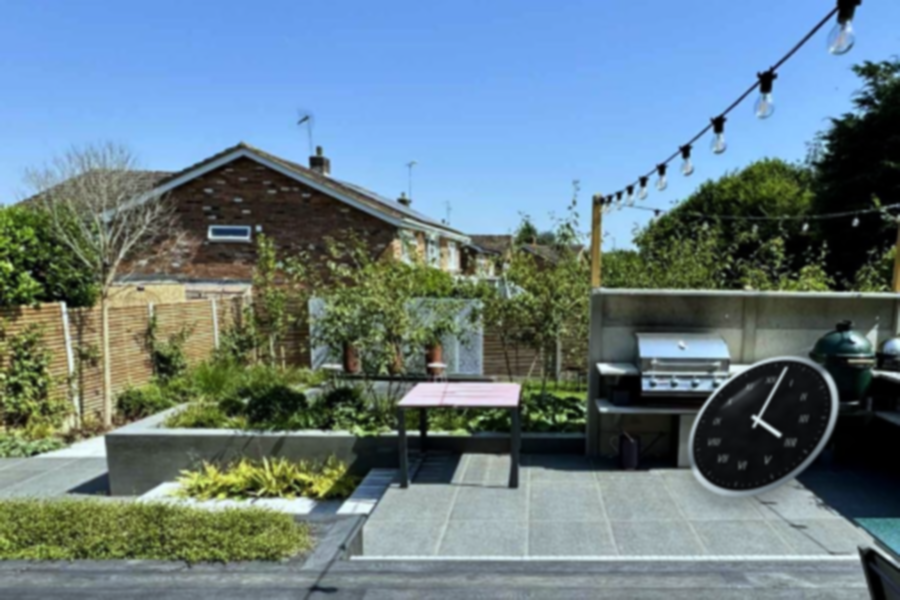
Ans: {"hour": 4, "minute": 2}
